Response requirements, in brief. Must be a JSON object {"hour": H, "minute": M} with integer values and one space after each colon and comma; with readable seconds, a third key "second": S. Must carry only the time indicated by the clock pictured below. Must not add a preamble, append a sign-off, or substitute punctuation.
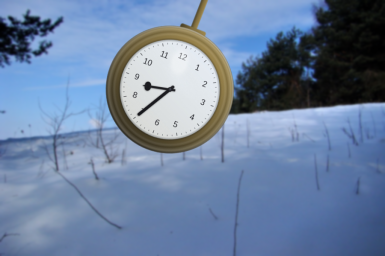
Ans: {"hour": 8, "minute": 35}
